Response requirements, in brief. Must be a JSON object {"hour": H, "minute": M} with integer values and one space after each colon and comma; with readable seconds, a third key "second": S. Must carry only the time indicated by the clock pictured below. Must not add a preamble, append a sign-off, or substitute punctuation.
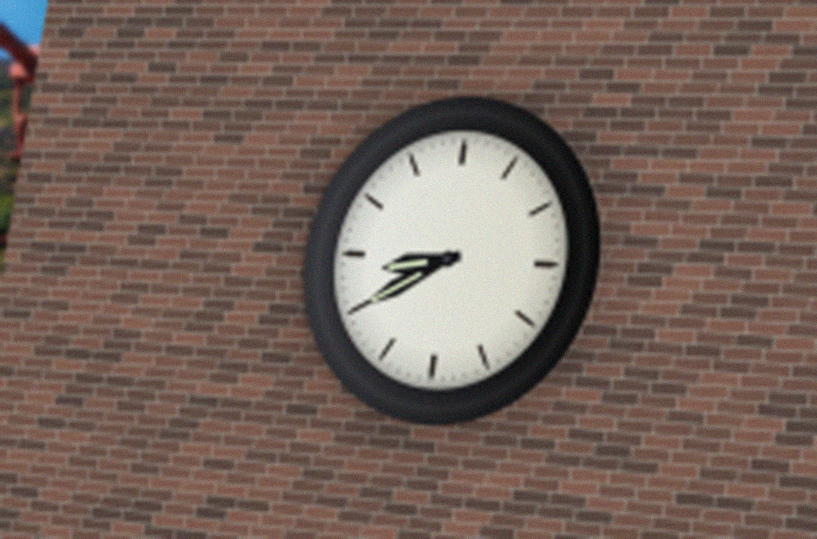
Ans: {"hour": 8, "minute": 40}
